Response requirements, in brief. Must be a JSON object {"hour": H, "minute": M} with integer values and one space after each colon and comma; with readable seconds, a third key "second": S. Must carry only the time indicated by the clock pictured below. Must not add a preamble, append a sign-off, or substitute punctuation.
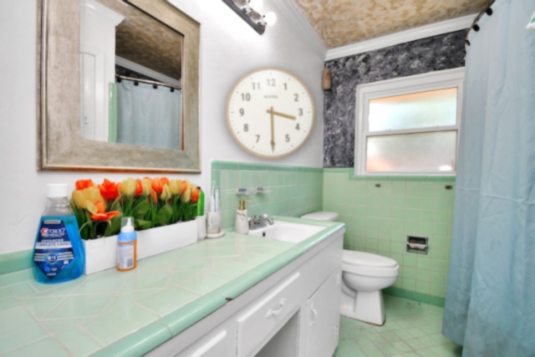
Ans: {"hour": 3, "minute": 30}
